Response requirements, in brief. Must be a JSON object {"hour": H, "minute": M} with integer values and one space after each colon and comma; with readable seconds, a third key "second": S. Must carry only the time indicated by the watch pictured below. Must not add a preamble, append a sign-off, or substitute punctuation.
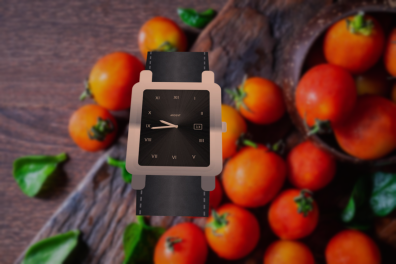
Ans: {"hour": 9, "minute": 44}
